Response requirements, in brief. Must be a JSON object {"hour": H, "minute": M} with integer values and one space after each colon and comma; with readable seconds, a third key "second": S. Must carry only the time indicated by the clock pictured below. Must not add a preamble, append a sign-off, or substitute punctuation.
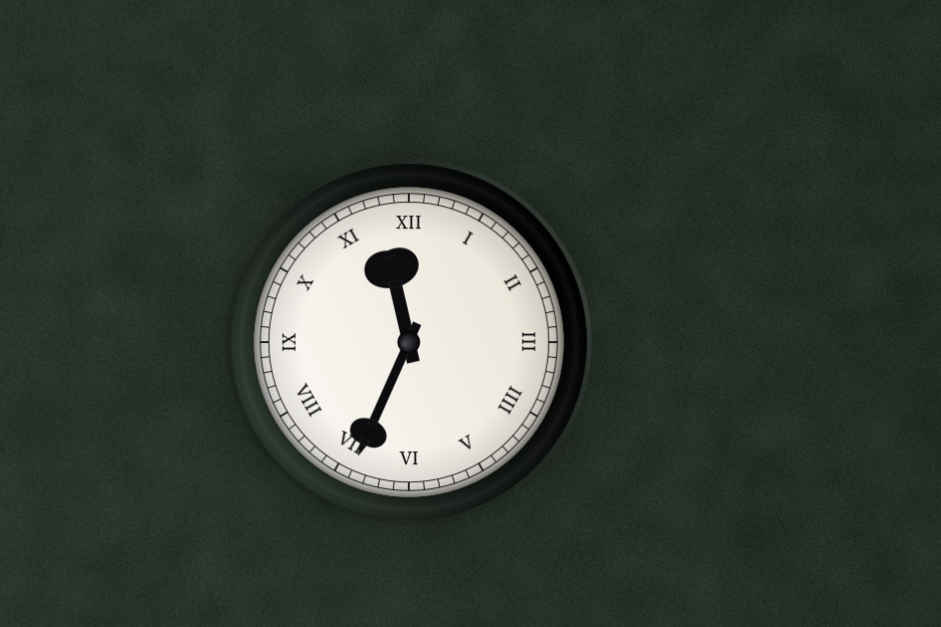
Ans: {"hour": 11, "minute": 34}
